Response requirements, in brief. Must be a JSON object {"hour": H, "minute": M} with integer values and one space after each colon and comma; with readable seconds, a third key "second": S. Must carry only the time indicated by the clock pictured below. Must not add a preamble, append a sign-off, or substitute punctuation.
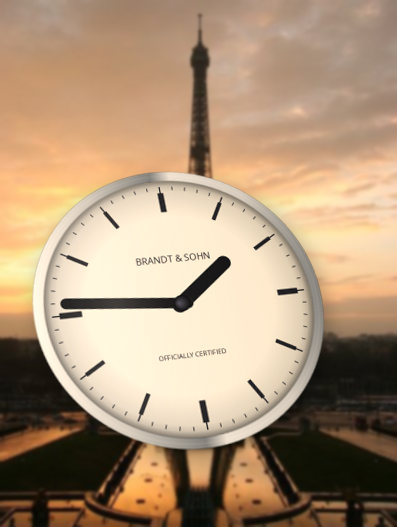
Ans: {"hour": 1, "minute": 46}
